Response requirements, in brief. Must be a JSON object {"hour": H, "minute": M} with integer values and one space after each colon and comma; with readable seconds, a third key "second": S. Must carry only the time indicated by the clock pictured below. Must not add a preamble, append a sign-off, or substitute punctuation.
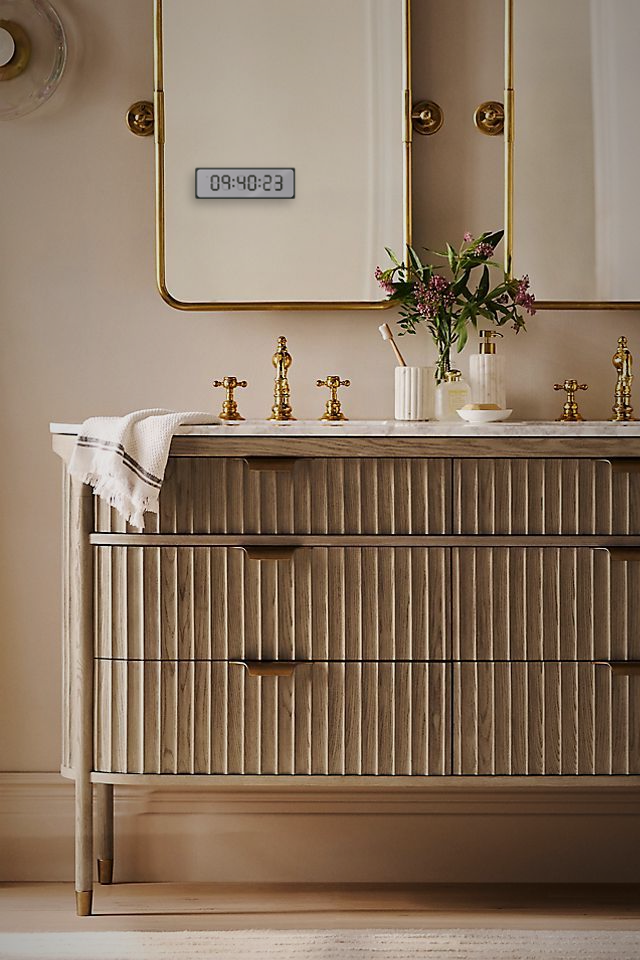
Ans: {"hour": 9, "minute": 40, "second": 23}
